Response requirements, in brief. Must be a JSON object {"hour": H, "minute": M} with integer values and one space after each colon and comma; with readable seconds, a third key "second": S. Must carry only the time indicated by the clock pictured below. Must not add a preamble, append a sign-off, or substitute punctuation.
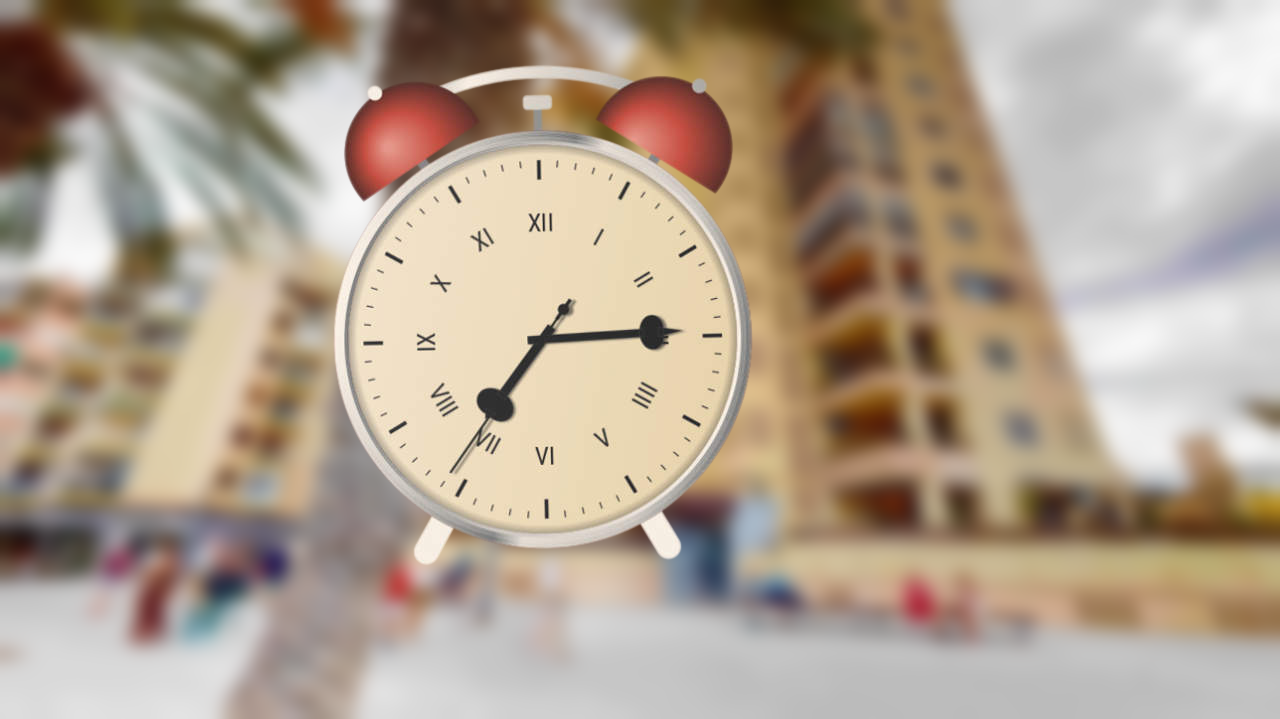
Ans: {"hour": 7, "minute": 14, "second": 36}
